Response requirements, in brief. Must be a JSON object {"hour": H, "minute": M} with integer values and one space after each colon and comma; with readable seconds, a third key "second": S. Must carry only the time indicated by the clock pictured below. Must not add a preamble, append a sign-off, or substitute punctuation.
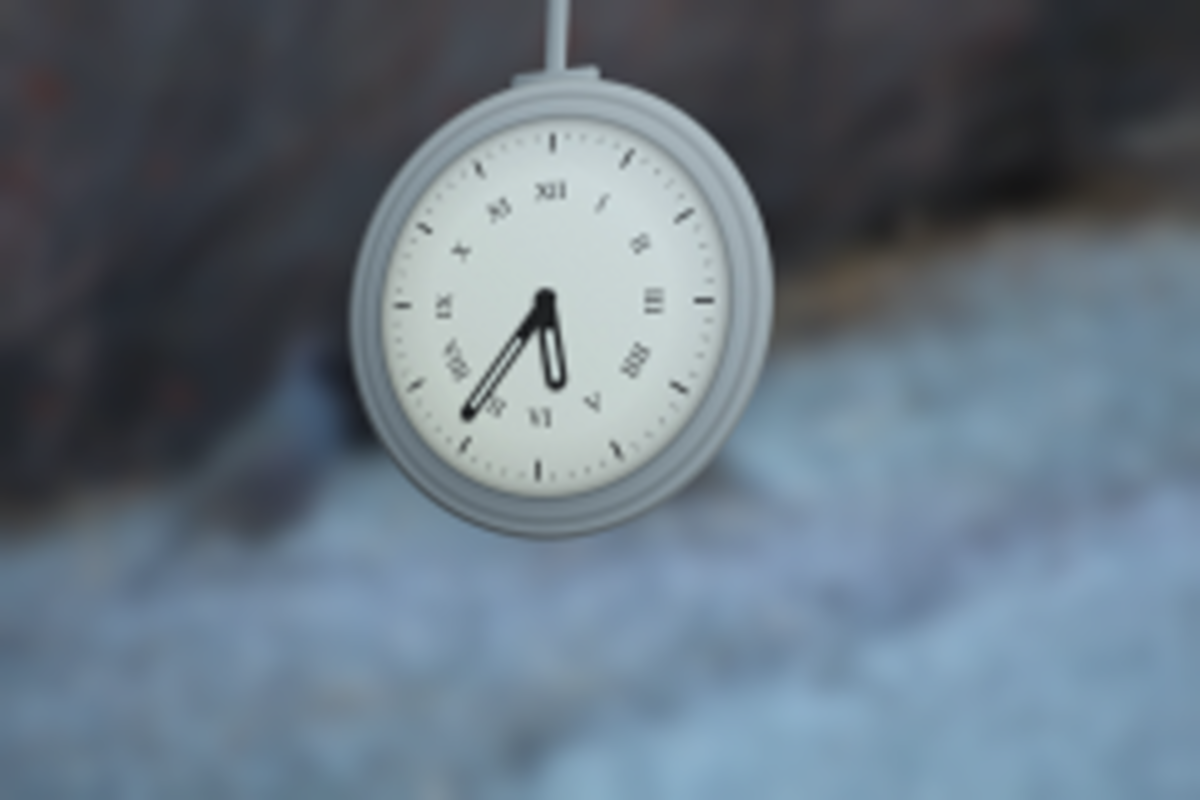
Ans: {"hour": 5, "minute": 36}
